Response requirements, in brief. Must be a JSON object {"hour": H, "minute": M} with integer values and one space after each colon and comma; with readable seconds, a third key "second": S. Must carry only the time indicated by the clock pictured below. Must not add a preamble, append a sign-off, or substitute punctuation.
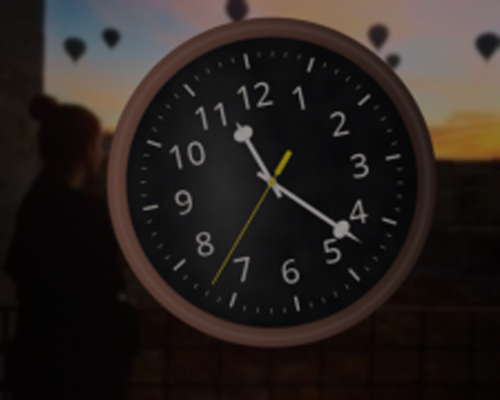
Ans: {"hour": 11, "minute": 22, "second": 37}
